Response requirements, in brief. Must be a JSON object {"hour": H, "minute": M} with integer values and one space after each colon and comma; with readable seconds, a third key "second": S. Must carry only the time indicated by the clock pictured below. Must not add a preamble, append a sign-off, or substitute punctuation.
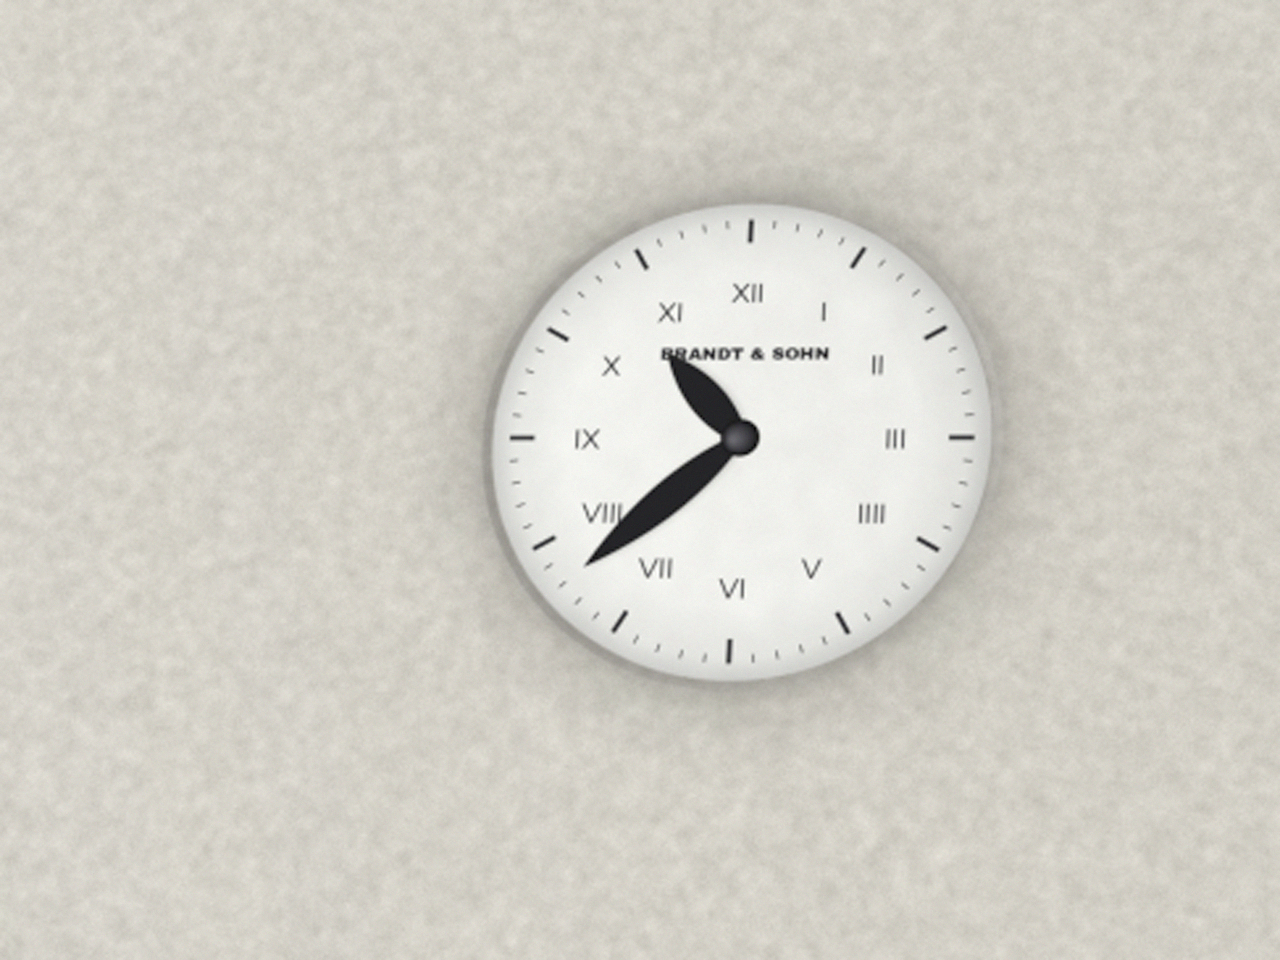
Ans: {"hour": 10, "minute": 38}
